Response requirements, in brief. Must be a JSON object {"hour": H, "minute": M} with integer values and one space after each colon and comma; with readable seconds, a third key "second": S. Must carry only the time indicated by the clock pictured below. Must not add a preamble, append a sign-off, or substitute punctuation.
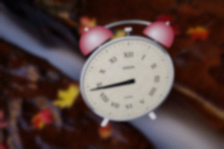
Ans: {"hour": 8, "minute": 44}
